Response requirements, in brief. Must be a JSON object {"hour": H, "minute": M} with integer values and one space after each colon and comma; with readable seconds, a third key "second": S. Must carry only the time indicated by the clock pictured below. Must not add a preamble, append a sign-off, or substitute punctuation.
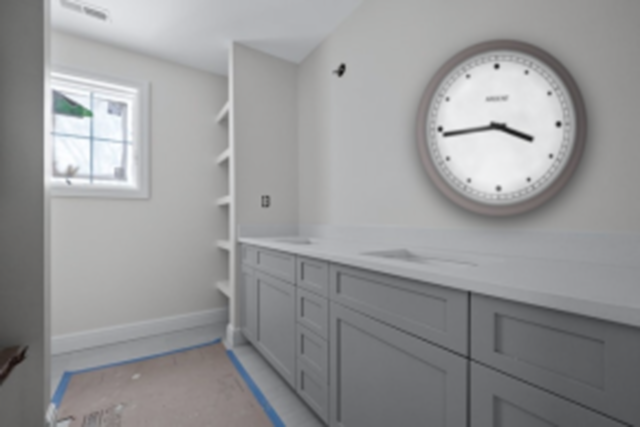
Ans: {"hour": 3, "minute": 44}
